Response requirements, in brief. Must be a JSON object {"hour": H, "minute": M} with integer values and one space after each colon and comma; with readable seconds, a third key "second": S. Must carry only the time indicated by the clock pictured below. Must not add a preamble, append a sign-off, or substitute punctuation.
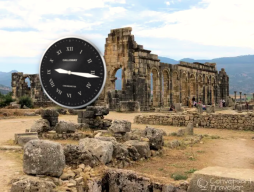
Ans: {"hour": 9, "minute": 16}
